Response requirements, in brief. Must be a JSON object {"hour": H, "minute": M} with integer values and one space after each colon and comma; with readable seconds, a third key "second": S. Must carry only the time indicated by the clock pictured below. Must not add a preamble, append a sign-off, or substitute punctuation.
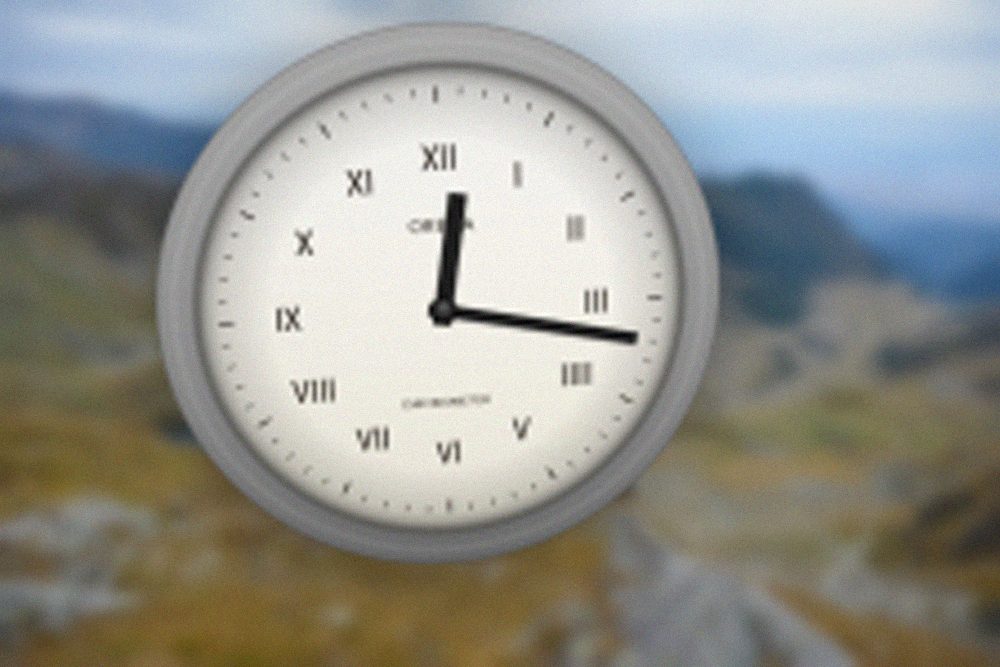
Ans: {"hour": 12, "minute": 17}
